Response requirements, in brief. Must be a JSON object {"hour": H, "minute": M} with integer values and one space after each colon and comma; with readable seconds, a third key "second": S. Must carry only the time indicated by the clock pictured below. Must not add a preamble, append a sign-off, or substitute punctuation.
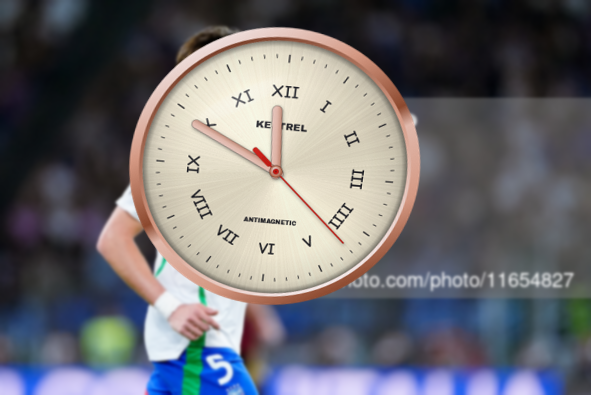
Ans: {"hour": 11, "minute": 49, "second": 22}
